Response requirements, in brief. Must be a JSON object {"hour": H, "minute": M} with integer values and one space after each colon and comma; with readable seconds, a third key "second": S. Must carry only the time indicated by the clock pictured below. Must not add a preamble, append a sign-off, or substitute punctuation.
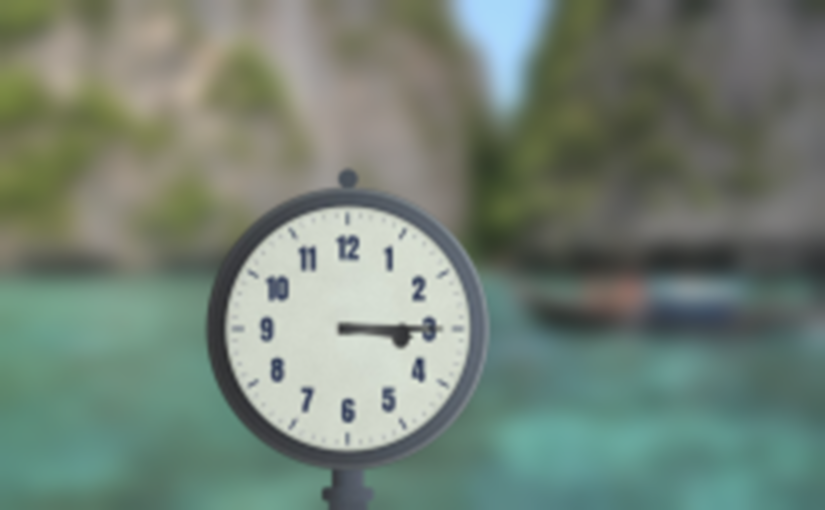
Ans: {"hour": 3, "minute": 15}
